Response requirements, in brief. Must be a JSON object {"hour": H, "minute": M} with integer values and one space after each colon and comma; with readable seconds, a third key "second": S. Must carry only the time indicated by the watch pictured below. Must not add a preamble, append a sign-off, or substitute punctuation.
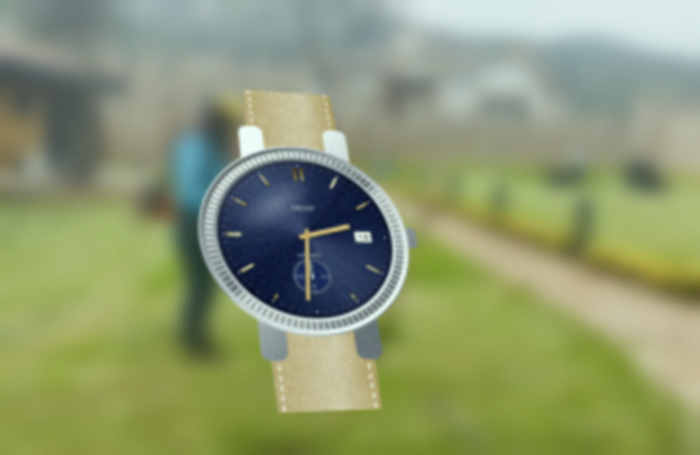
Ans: {"hour": 2, "minute": 31}
